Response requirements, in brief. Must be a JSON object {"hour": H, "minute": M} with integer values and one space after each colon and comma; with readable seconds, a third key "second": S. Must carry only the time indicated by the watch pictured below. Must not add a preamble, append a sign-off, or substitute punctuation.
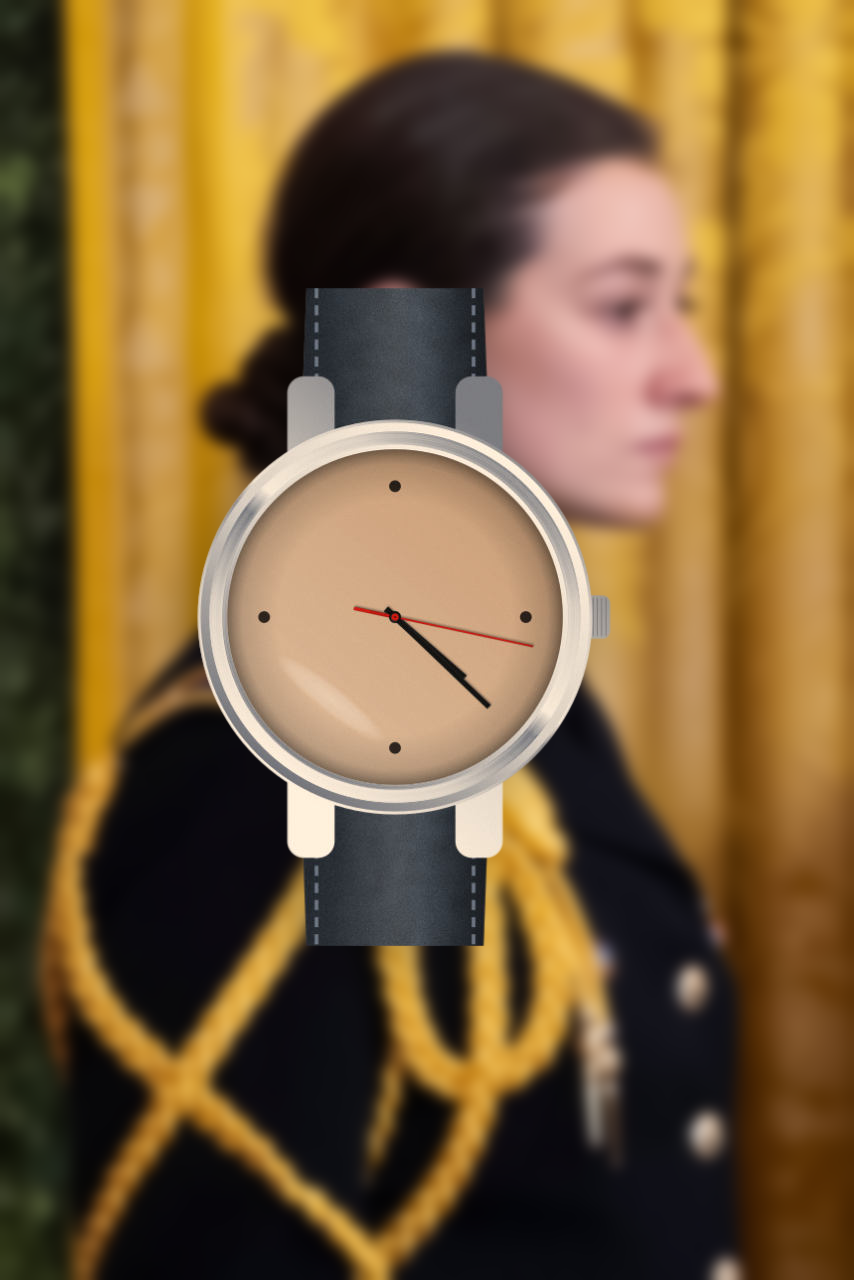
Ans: {"hour": 4, "minute": 22, "second": 17}
